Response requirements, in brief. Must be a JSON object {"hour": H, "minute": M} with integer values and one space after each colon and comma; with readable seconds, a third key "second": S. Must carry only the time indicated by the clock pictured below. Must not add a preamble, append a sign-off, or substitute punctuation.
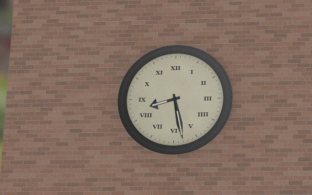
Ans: {"hour": 8, "minute": 28}
